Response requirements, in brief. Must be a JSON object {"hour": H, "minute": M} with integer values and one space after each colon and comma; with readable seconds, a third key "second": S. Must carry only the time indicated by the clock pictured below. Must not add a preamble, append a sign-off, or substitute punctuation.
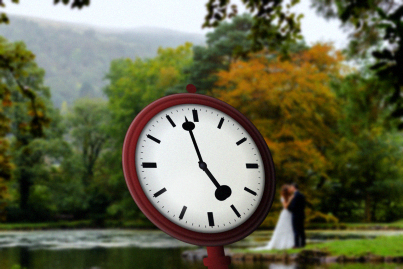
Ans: {"hour": 4, "minute": 58}
